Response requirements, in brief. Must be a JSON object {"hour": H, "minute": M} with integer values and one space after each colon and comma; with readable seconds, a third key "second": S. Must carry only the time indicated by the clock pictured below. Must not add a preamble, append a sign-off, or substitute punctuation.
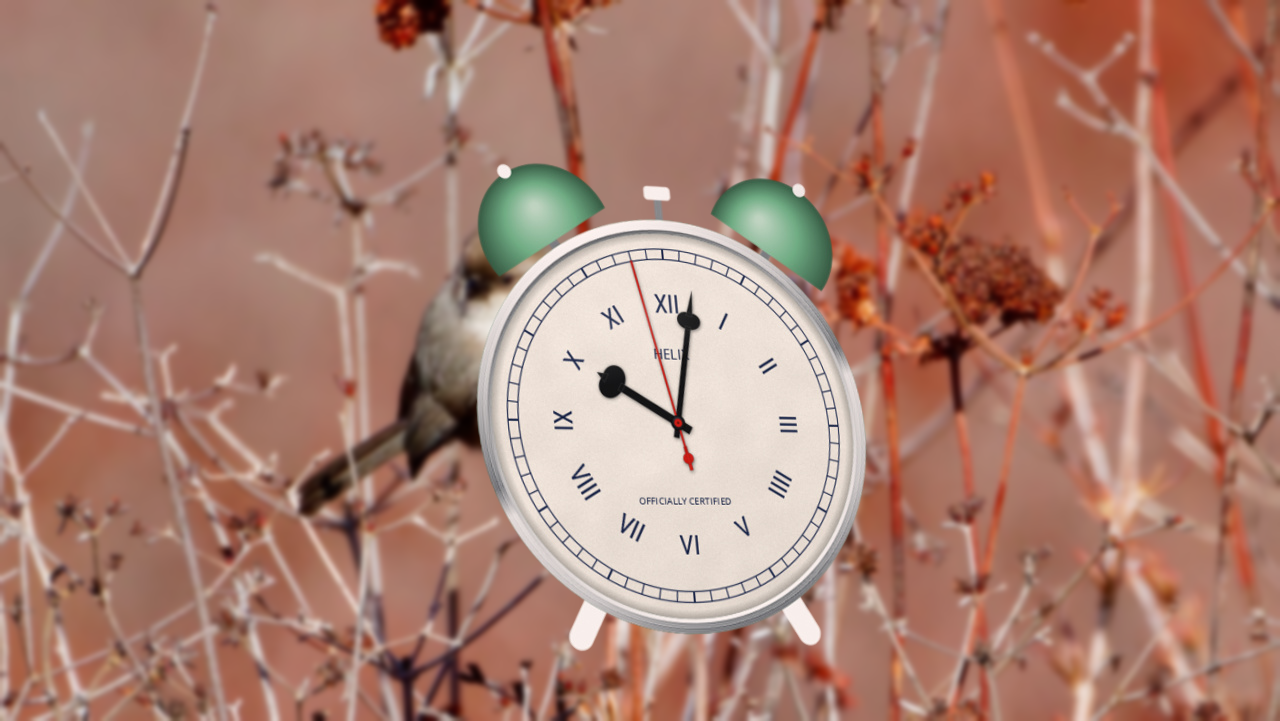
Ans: {"hour": 10, "minute": 1, "second": 58}
